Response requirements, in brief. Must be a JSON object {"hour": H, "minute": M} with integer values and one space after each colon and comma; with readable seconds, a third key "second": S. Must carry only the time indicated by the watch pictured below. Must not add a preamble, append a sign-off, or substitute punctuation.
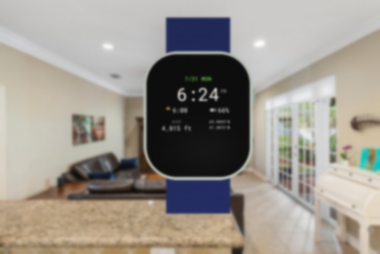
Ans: {"hour": 6, "minute": 24}
